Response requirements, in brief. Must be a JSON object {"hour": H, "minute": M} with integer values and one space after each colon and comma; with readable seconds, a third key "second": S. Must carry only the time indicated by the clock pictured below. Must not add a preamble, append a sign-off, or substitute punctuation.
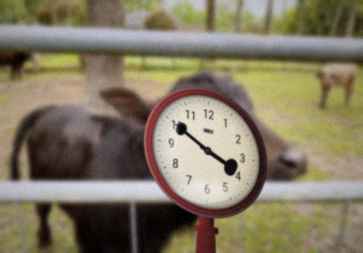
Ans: {"hour": 3, "minute": 50}
